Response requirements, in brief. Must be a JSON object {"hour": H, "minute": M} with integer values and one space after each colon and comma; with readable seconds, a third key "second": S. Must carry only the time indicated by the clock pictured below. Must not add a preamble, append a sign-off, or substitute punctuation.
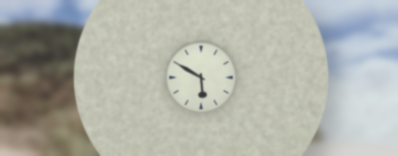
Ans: {"hour": 5, "minute": 50}
